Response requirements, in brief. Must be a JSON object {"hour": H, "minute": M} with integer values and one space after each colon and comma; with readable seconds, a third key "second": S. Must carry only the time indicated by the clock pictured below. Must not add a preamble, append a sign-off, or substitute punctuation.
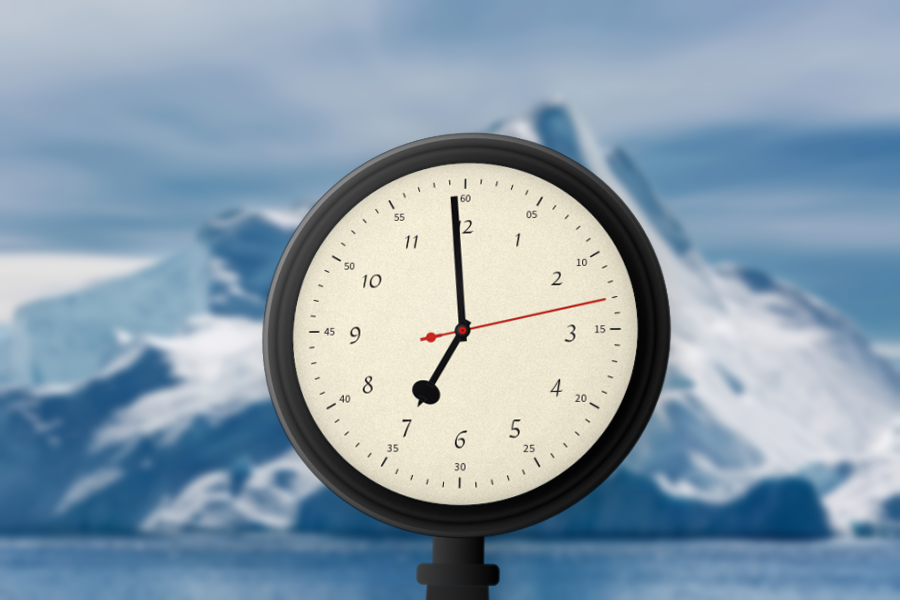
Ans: {"hour": 6, "minute": 59, "second": 13}
